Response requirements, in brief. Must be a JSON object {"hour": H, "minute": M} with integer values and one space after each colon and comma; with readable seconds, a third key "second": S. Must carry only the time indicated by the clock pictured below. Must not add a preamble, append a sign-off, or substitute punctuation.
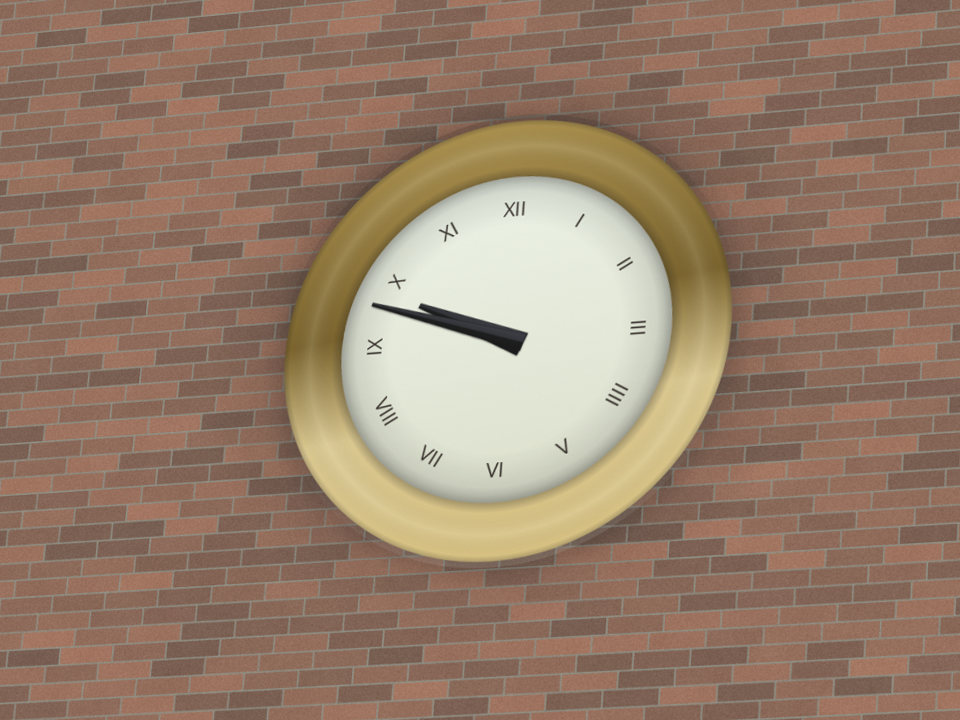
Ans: {"hour": 9, "minute": 48}
